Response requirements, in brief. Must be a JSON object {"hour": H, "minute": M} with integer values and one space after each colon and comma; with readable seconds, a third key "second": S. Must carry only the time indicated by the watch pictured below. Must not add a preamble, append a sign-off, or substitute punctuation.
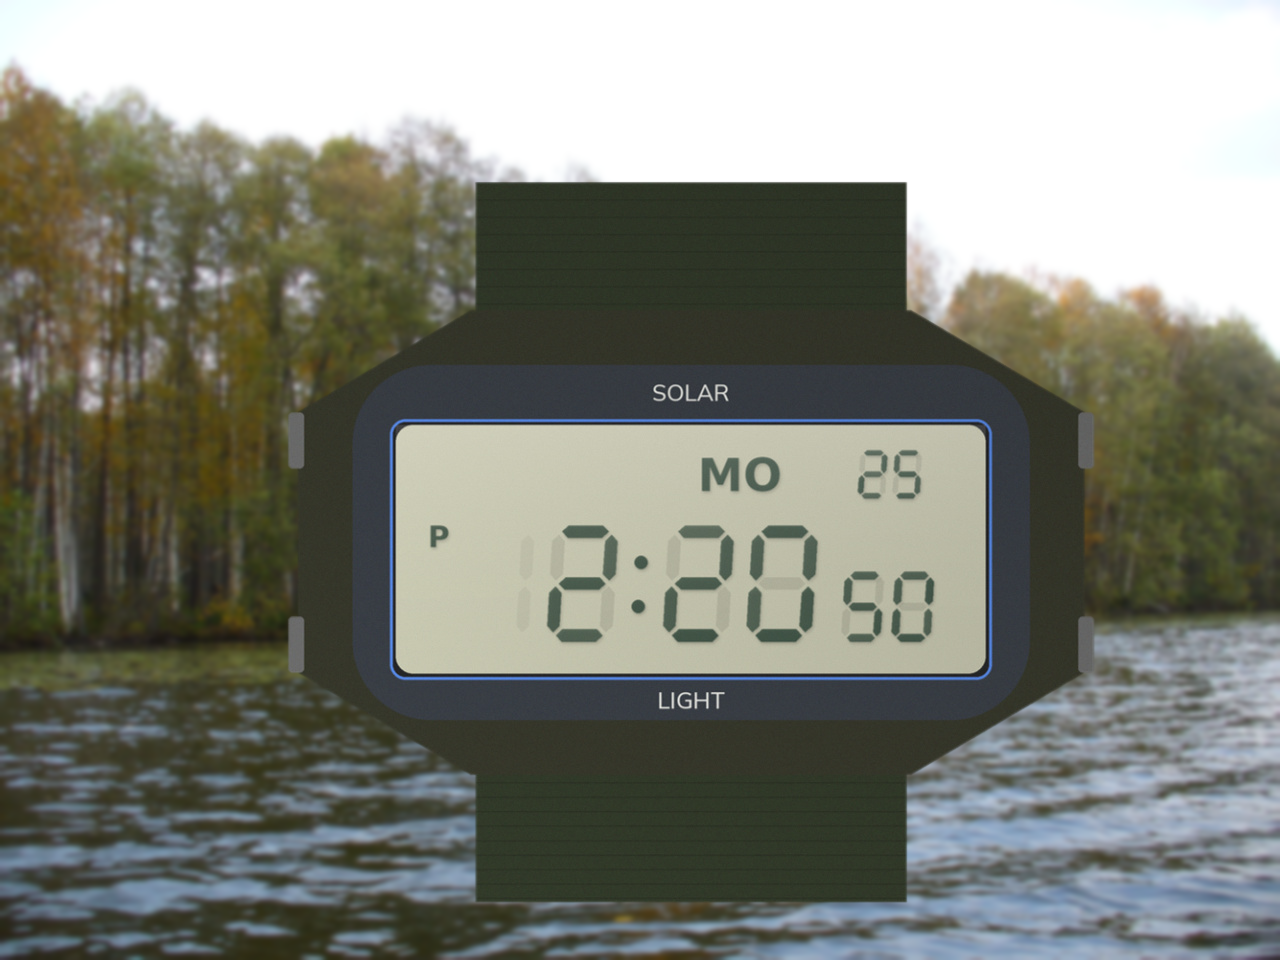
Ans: {"hour": 2, "minute": 20, "second": 50}
